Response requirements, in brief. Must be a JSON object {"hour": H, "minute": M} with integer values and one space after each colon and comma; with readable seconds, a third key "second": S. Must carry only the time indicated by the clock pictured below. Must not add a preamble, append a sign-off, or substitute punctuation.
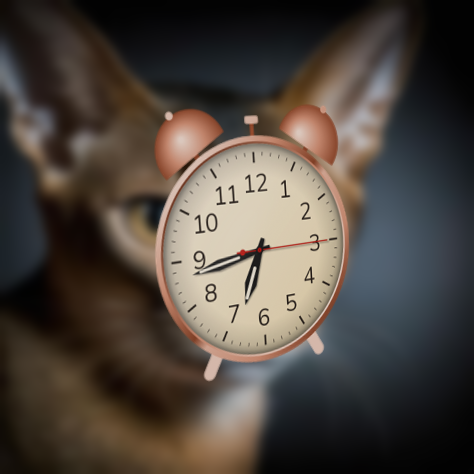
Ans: {"hour": 6, "minute": 43, "second": 15}
